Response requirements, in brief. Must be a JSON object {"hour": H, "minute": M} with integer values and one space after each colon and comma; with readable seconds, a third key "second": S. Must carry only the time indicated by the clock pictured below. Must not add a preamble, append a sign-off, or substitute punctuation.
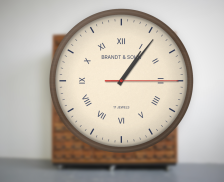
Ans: {"hour": 1, "minute": 6, "second": 15}
